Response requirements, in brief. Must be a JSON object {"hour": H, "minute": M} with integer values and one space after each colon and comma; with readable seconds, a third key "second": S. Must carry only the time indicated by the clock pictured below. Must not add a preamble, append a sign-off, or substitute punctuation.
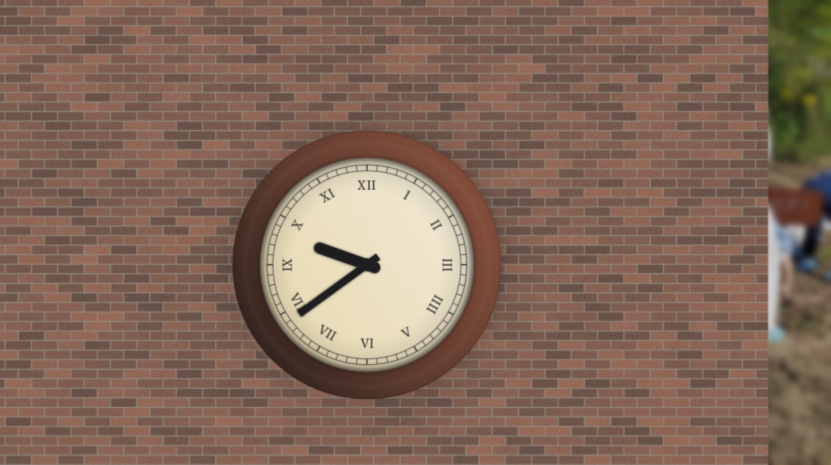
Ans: {"hour": 9, "minute": 39}
